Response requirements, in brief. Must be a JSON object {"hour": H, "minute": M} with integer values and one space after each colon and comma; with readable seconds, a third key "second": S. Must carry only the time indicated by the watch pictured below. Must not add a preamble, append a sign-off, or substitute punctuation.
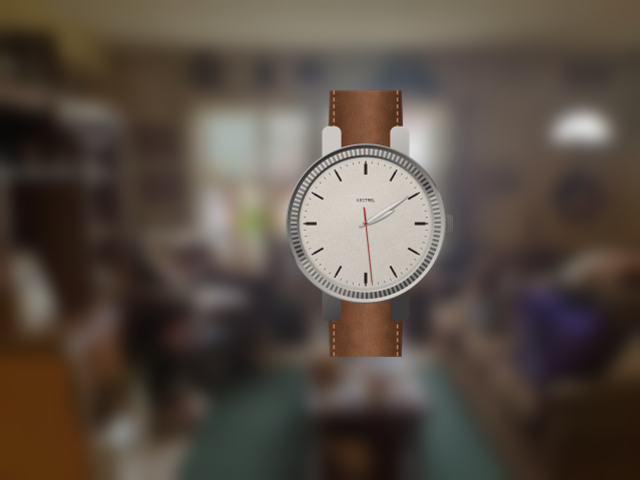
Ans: {"hour": 2, "minute": 9, "second": 29}
